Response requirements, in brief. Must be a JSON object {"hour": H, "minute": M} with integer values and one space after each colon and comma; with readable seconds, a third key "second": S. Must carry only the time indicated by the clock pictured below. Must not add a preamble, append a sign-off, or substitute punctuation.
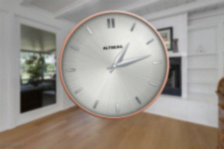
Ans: {"hour": 1, "minute": 13}
